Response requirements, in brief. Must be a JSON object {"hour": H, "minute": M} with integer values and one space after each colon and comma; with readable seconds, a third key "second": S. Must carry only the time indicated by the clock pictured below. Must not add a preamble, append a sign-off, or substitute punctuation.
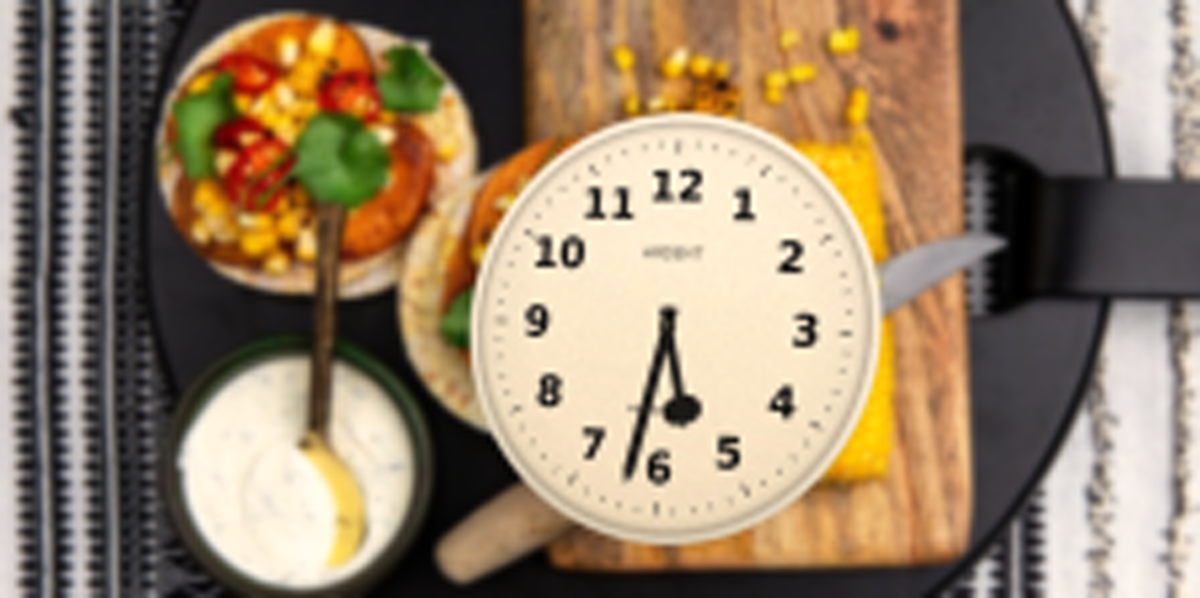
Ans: {"hour": 5, "minute": 32}
